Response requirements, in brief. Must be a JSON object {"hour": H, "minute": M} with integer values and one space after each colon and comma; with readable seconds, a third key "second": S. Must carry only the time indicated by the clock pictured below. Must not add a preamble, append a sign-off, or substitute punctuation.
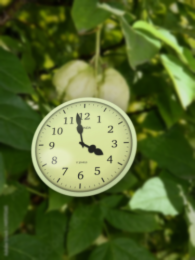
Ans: {"hour": 3, "minute": 58}
